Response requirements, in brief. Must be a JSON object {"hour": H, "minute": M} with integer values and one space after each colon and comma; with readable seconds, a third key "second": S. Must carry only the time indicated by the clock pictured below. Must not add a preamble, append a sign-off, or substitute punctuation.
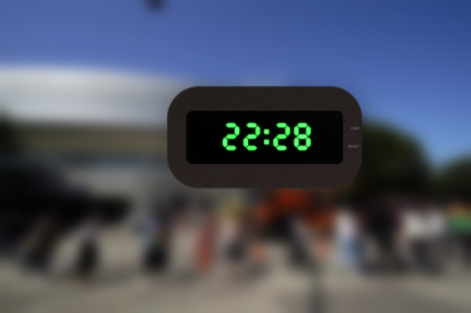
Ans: {"hour": 22, "minute": 28}
